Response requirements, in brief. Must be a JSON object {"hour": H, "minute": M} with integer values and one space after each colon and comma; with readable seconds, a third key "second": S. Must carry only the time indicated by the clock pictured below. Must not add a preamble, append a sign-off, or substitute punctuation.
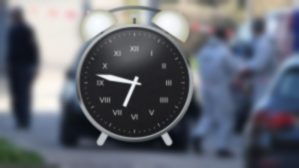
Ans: {"hour": 6, "minute": 47}
